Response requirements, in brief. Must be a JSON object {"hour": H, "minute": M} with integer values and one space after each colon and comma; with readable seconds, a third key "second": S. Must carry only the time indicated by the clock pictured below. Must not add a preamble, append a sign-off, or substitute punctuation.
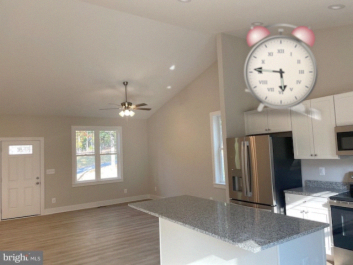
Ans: {"hour": 5, "minute": 46}
